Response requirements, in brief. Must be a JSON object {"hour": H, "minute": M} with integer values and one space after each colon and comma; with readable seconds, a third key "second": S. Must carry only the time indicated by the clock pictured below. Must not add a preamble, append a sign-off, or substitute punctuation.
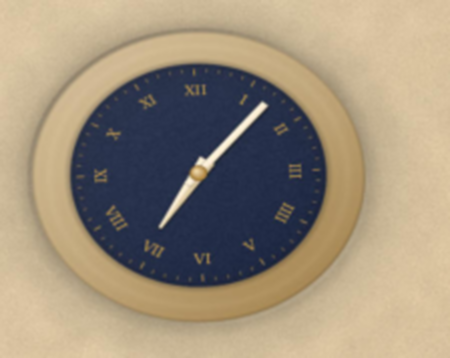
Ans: {"hour": 7, "minute": 7}
